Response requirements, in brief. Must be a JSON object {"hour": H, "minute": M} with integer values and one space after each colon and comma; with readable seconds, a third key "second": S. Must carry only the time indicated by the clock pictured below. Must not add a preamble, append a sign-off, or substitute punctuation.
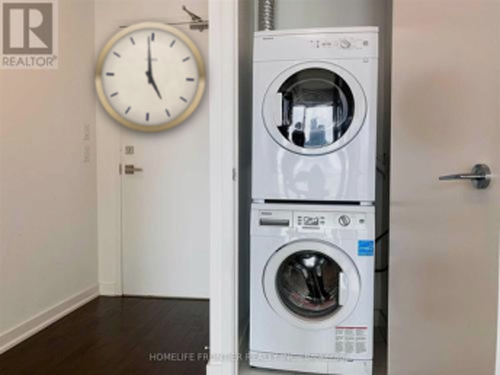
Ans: {"hour": 4, "minute": 59}
